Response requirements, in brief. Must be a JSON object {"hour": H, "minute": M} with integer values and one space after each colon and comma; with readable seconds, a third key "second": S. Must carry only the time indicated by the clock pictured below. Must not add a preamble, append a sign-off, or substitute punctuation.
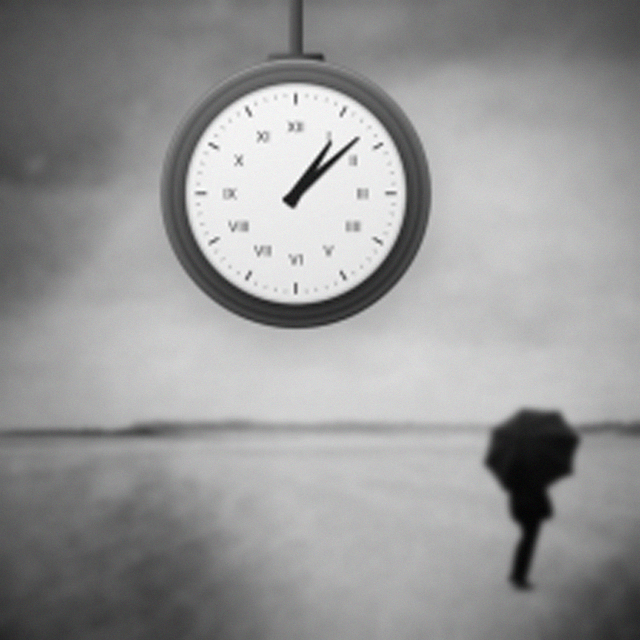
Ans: {"hour": 1, "minute": 8}
